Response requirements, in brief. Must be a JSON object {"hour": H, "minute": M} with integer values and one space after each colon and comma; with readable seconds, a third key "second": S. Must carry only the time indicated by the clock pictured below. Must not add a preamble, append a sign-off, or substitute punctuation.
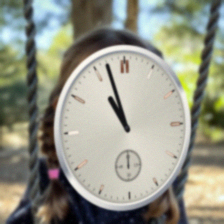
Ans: {"hour": 10, "minute": 57}
